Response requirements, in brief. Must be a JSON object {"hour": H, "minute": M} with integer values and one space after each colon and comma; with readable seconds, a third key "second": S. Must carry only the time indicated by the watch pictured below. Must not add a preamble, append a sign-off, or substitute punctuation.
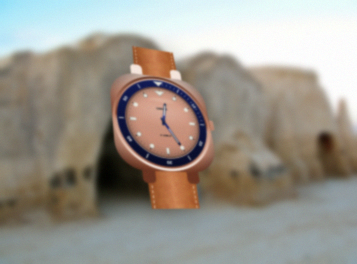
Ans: {"hour": 12, "minute": 25}
